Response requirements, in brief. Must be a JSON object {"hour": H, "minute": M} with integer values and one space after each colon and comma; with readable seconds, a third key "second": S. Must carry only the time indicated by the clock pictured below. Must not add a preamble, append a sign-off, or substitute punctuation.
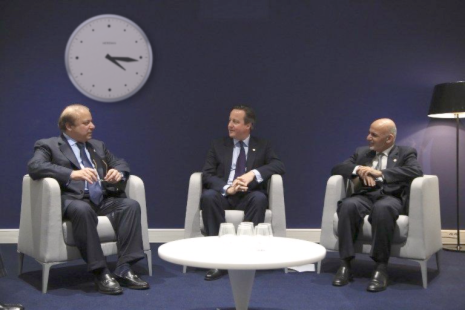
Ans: {"hour": 4, "minute": 16}
